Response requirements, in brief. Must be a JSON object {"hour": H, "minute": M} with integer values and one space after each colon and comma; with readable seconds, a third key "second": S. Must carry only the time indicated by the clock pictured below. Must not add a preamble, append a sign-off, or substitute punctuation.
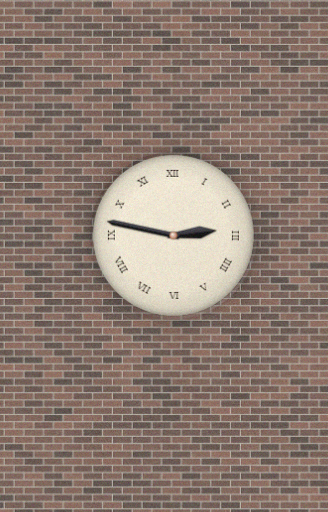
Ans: {"hour": 2, "minute": 47}
